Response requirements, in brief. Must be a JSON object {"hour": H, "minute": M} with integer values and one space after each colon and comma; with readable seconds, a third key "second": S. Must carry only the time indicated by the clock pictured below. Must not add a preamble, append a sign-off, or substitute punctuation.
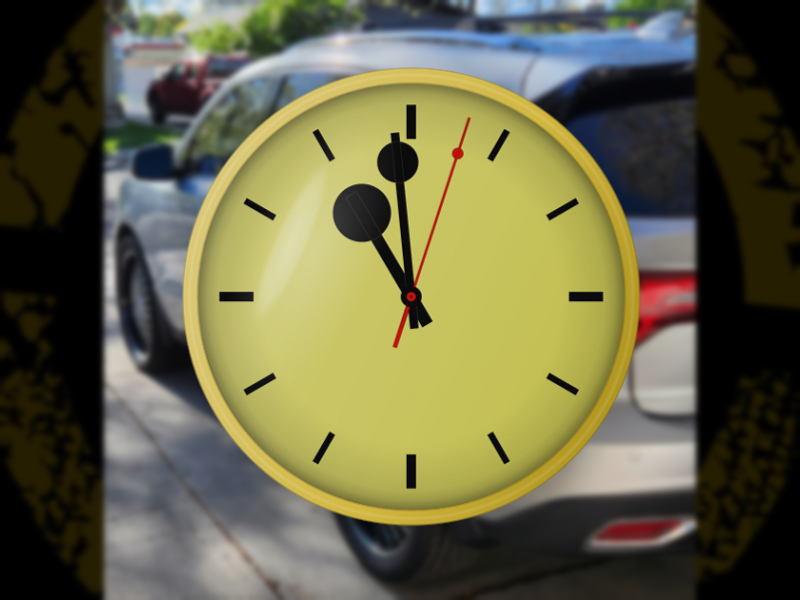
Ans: {"hour": 10, "minute": 59, "second": 3}
